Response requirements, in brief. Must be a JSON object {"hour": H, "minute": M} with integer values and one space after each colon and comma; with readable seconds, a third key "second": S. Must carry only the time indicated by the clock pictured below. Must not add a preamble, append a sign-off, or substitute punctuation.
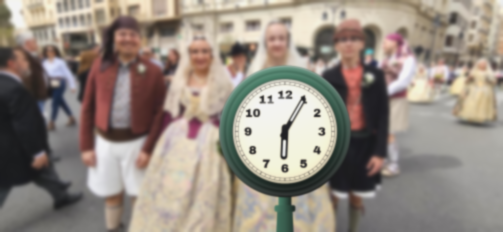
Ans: {"hour": 6, "minute": 5}
